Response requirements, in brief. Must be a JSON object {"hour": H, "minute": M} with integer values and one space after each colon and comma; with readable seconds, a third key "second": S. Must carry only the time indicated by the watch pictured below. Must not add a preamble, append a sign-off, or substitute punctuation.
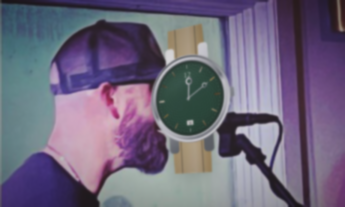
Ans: {"hour": 12, "minute": 10}
